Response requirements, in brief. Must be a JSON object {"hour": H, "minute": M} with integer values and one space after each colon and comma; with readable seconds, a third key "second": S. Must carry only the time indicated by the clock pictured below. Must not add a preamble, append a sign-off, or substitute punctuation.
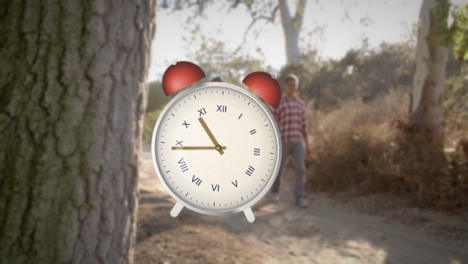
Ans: {"hour": 10, "minute": 44}
